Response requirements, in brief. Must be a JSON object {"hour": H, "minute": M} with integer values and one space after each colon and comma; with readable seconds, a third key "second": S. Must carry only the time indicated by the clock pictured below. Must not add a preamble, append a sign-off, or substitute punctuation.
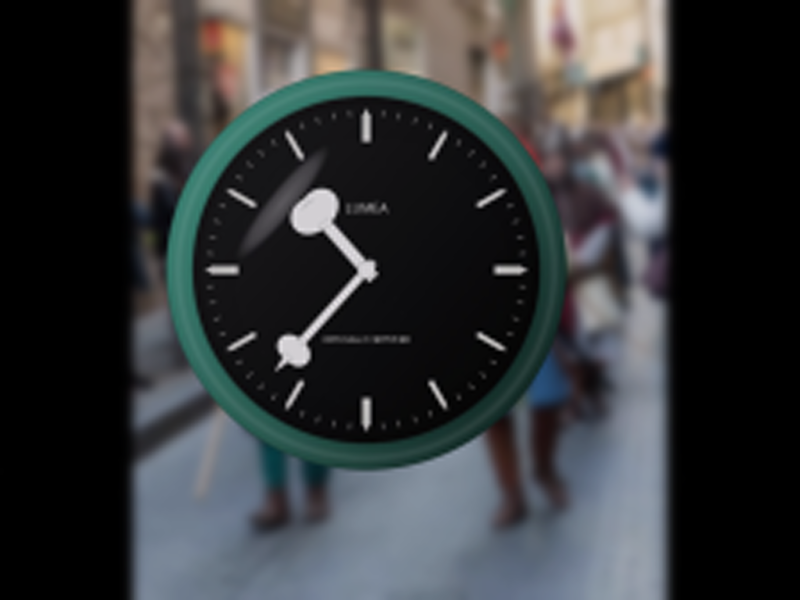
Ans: {"hour": 10, "minute": 37}
